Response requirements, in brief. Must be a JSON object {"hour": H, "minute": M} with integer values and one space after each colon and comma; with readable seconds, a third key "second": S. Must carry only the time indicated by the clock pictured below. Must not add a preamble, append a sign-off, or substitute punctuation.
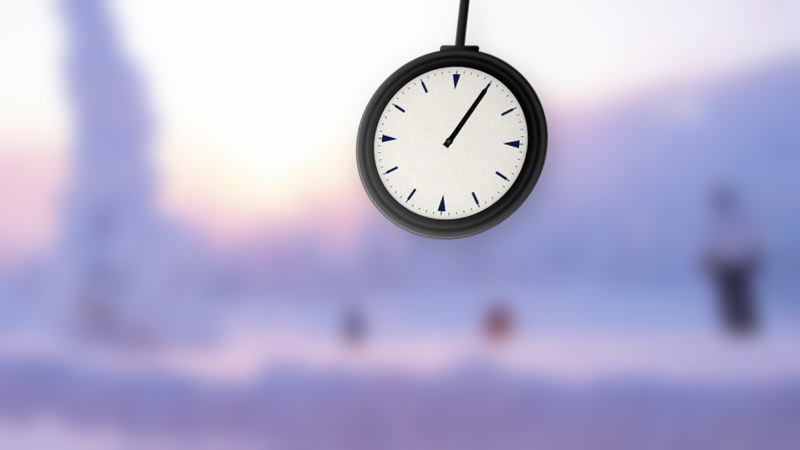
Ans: {"hour": 1, "minute": 5}
